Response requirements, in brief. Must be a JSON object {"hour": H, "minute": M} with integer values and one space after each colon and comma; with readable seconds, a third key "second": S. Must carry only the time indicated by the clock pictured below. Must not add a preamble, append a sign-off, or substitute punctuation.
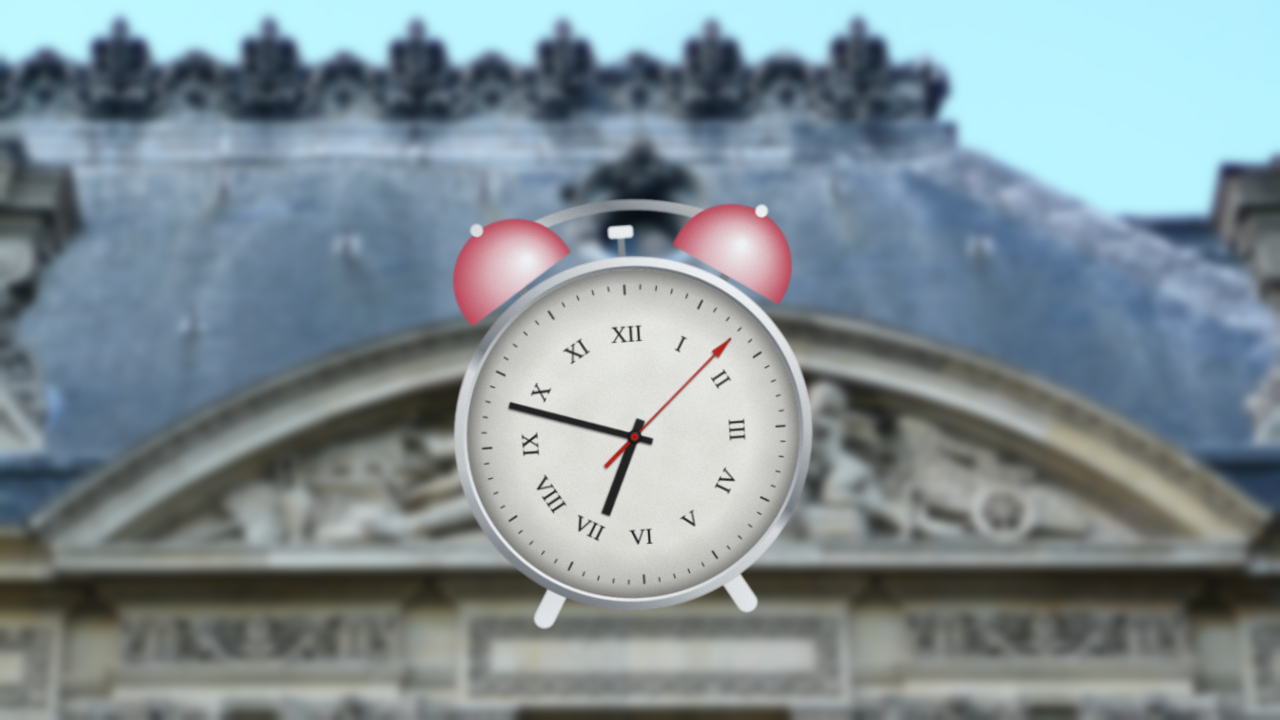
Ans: {"hour": 6, "minute": 48, "second": 8}
